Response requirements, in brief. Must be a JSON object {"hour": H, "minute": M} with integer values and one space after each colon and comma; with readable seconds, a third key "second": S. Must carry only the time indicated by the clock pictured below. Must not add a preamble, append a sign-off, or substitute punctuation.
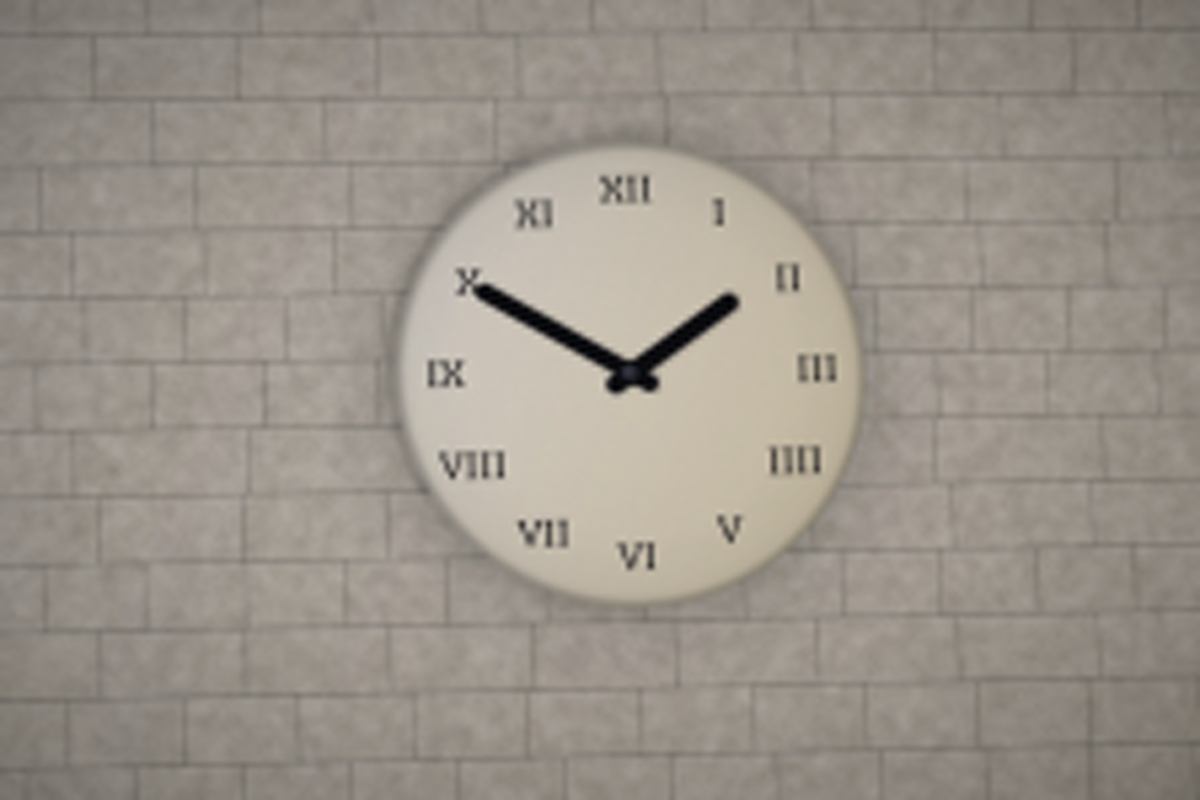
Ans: {"hour": 1, "minute": 50}
